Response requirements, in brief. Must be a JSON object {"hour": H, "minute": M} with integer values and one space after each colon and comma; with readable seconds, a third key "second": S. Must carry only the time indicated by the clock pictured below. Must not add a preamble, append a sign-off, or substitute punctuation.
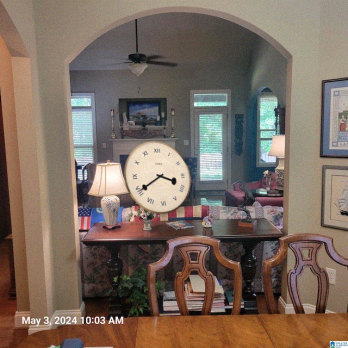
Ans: {"hour": 3, "minute": 40}
